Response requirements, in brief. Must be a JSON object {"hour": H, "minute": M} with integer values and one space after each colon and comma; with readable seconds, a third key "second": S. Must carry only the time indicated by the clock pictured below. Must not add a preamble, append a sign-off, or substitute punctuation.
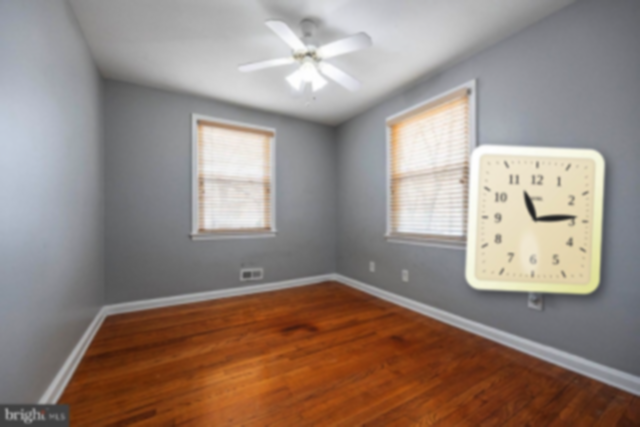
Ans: {"hour": 11, "minute": 14}
